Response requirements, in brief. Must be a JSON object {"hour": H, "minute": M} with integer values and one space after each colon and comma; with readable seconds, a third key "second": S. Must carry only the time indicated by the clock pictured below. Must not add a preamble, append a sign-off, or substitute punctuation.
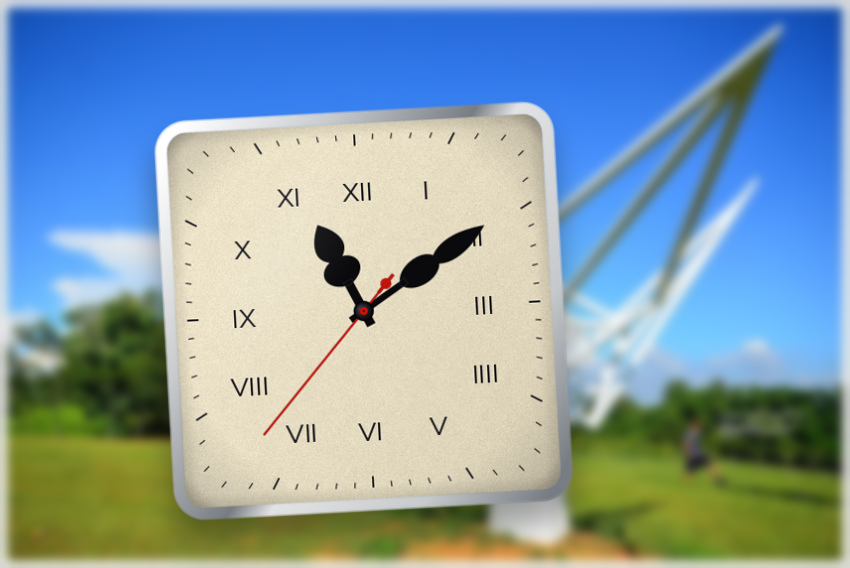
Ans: {"hour": 11, "minute": 9, "second": 37}
